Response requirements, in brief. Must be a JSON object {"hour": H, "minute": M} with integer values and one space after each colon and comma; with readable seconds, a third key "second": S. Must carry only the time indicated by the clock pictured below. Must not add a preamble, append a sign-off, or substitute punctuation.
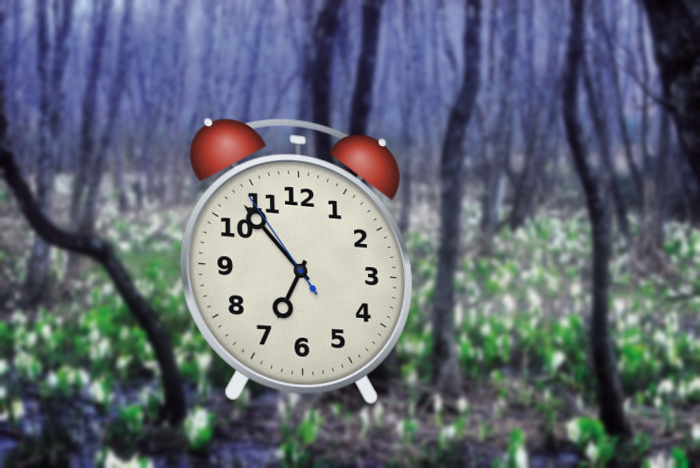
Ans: {"hour": 6, "minute": 52, "second": 54}
